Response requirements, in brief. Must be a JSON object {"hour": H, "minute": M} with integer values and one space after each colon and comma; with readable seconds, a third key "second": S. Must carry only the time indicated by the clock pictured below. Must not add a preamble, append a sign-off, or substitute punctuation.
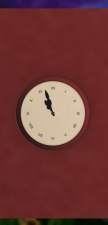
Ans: {"hour": 10, "minute": 57}
